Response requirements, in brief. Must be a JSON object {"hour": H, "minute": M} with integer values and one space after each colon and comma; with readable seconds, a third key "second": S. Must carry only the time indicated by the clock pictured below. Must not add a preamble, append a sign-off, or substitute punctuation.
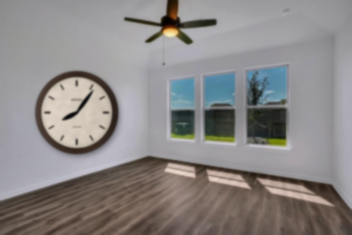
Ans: {"hour": 8, "minute": 6}
